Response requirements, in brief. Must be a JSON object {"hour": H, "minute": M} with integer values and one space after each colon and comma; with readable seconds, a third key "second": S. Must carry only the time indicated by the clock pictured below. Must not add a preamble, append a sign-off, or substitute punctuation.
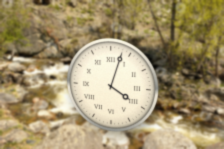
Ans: {"hour": 4, "minute": 3}
